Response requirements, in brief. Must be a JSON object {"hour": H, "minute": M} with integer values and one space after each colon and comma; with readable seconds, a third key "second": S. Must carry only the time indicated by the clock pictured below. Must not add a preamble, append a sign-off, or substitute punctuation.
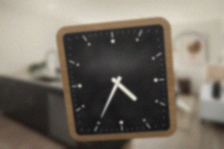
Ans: {"hour": 4, "minute": 35}
